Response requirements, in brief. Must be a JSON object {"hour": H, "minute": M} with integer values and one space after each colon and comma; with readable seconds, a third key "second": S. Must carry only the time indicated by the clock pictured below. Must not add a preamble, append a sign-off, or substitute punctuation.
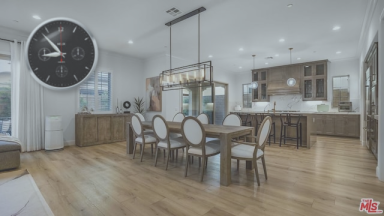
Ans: {"hour": 8, "minute": 53}
